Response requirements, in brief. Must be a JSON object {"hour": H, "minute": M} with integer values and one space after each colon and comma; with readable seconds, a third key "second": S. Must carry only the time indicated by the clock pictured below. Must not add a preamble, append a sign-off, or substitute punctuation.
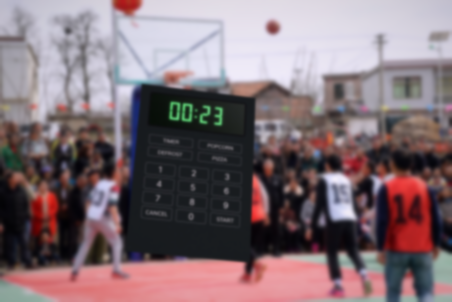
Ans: {"hour": 0, "minute": 23}
